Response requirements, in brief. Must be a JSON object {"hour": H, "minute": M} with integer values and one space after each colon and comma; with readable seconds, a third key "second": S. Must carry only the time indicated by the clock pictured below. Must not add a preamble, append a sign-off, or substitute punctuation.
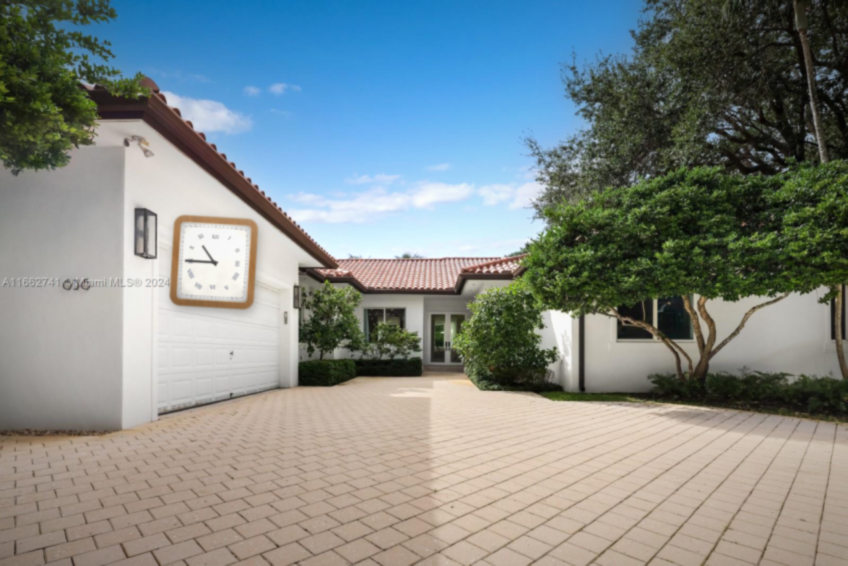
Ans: {"hour": 10, "minute": 45}
